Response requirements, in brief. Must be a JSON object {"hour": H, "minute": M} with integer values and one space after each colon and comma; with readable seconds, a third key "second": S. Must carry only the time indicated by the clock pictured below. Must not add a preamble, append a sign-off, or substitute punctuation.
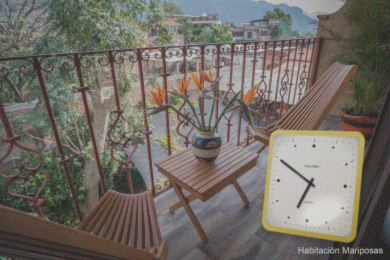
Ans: {"hour": 6, "minute": 50}
